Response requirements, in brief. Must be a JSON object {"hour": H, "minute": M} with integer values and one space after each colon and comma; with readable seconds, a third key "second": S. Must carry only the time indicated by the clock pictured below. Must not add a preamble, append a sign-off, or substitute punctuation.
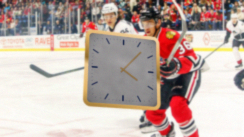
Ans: {"hour": 4, "minute": 7}
